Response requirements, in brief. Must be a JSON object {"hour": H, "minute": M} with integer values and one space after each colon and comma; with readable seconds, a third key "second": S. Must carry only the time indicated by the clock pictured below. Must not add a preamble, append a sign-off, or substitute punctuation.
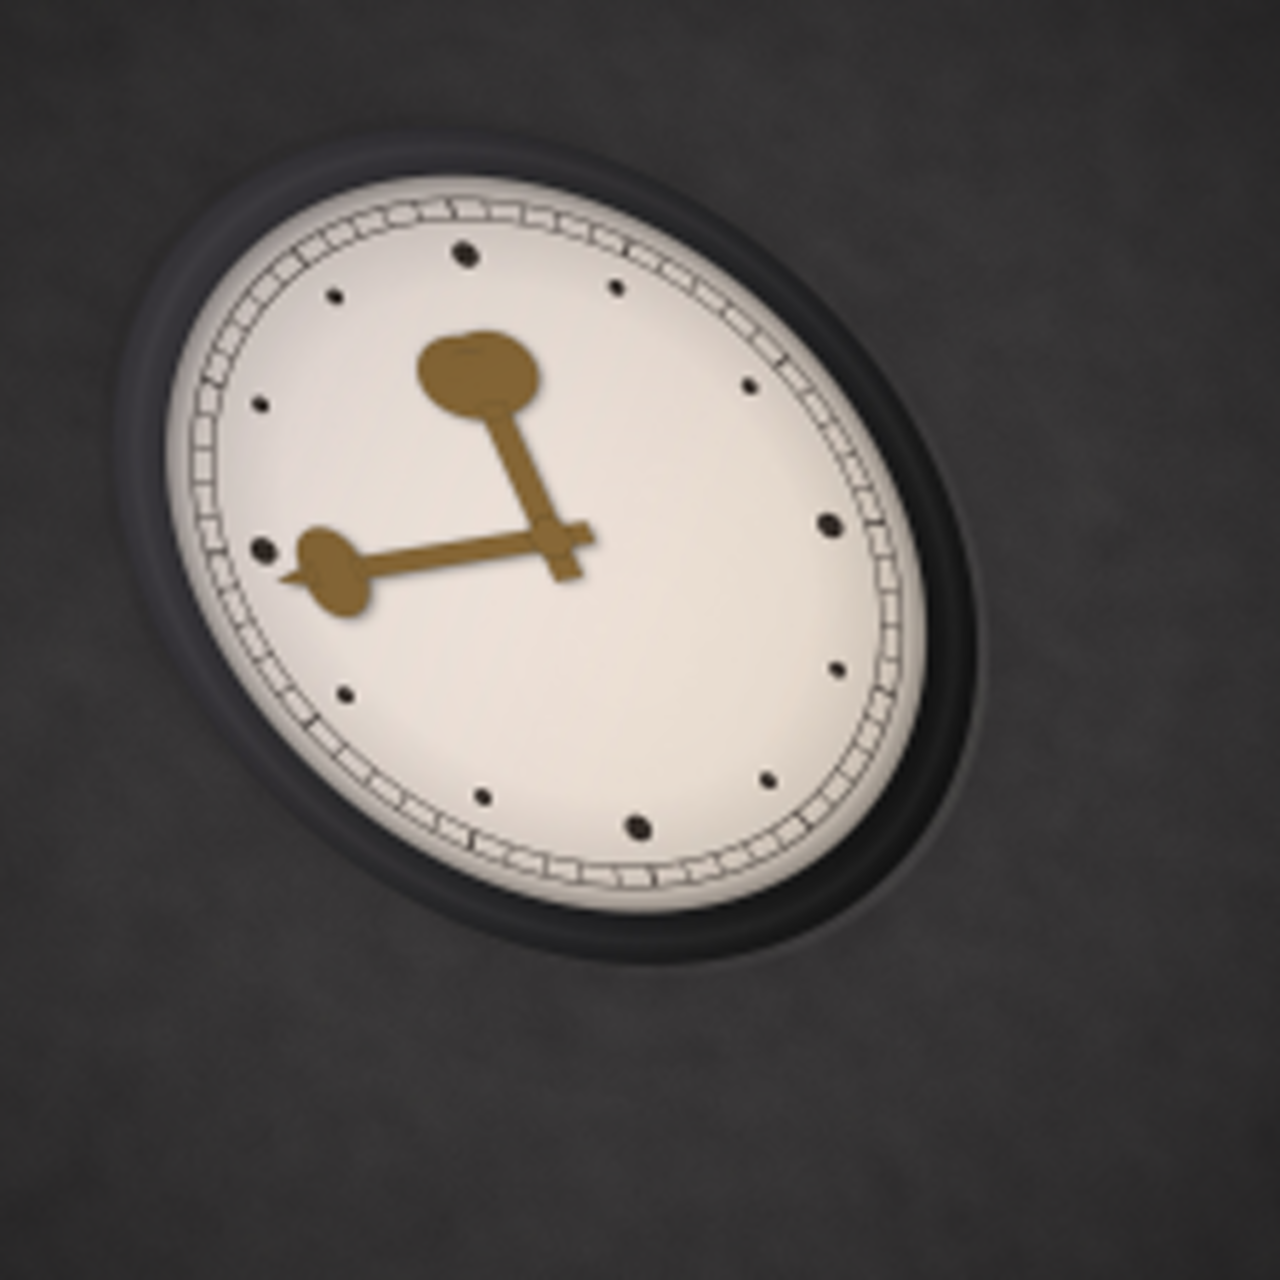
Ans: {"hour": 11, "minute": 44}
